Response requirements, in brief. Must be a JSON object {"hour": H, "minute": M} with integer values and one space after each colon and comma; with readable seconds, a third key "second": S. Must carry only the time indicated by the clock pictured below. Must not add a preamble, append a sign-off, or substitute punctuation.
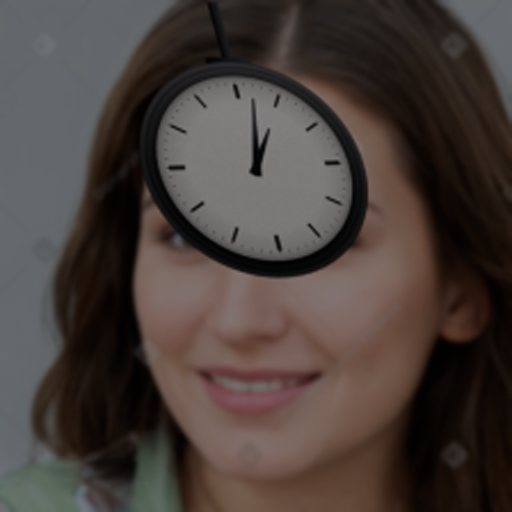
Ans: {"hour": 1, "minute": 2}
